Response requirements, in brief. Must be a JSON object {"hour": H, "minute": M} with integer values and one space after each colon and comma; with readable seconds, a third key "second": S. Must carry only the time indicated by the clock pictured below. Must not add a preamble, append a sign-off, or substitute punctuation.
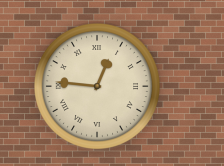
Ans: {"hour": 12, "minute": 46}
